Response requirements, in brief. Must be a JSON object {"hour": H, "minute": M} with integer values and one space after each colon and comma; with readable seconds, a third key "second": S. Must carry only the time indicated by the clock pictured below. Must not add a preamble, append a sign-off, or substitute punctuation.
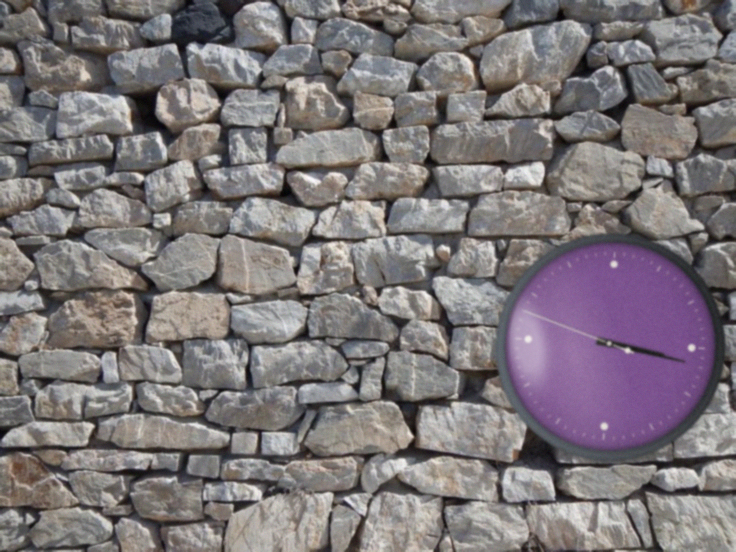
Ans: {"hour": 3, "minute": 16, "second": 48}
